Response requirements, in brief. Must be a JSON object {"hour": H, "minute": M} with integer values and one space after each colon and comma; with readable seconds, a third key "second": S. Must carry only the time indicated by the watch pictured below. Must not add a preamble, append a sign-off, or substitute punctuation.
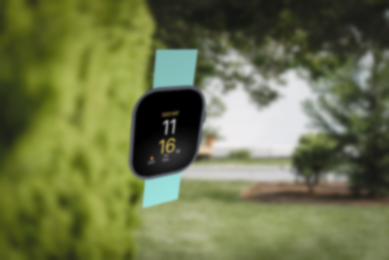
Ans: {"hour": 11, "minute": 16}
